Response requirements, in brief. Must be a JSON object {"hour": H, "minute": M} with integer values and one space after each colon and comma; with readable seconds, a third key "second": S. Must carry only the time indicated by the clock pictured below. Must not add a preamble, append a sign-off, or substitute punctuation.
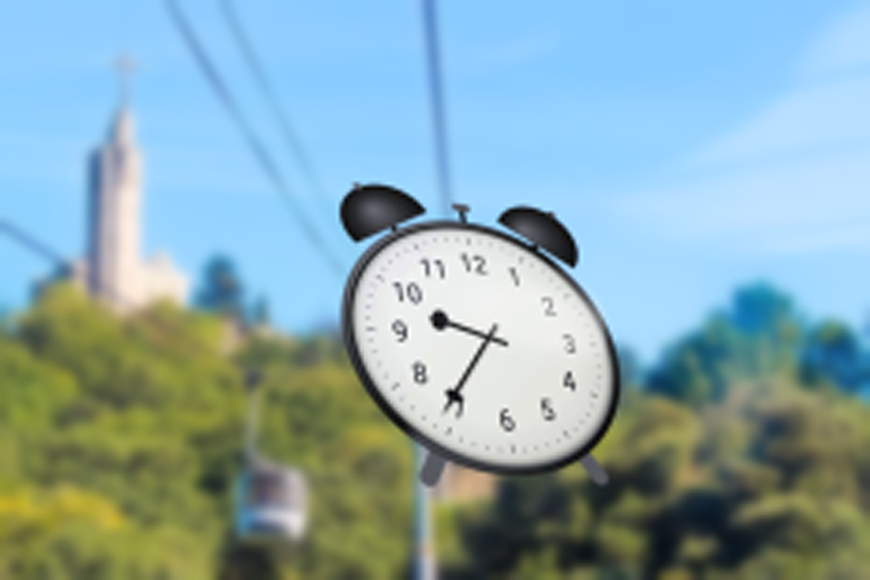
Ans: {"hour": 9, "minute": 36}
